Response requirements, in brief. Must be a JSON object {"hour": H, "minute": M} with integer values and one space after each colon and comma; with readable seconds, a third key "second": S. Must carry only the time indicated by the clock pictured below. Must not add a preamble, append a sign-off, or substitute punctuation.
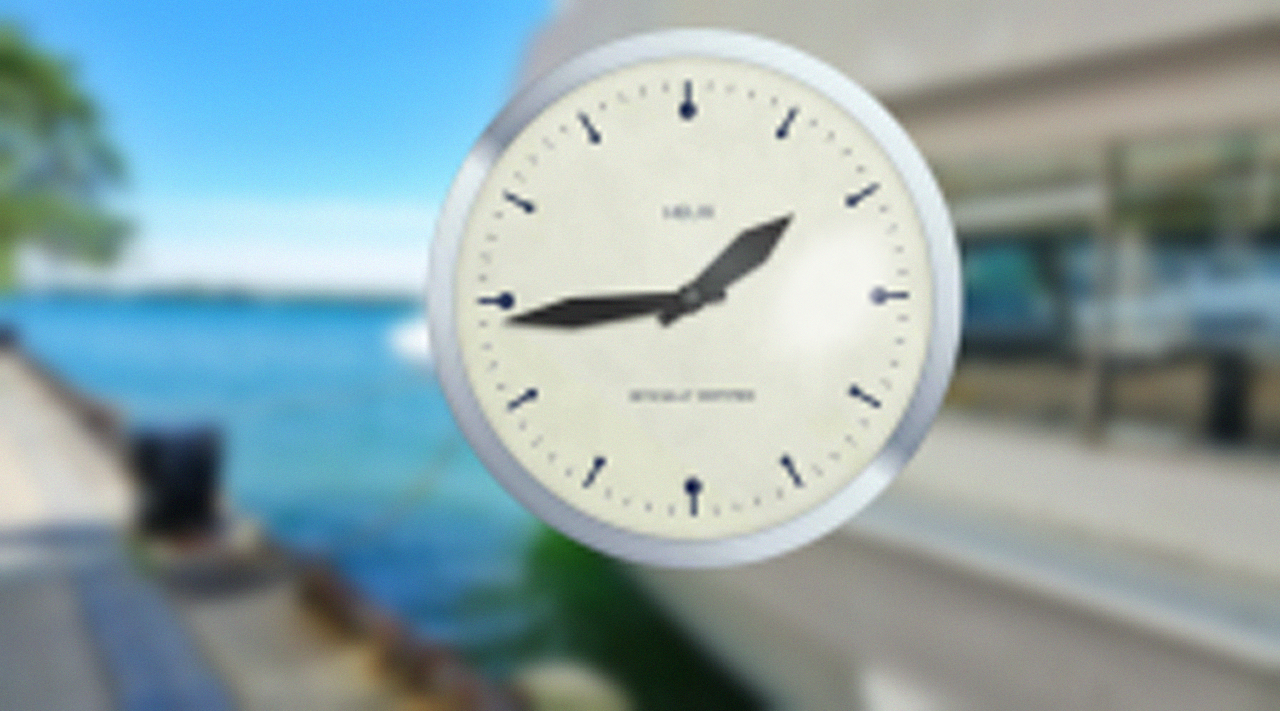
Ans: {"hour": 1, "minute": 44}
